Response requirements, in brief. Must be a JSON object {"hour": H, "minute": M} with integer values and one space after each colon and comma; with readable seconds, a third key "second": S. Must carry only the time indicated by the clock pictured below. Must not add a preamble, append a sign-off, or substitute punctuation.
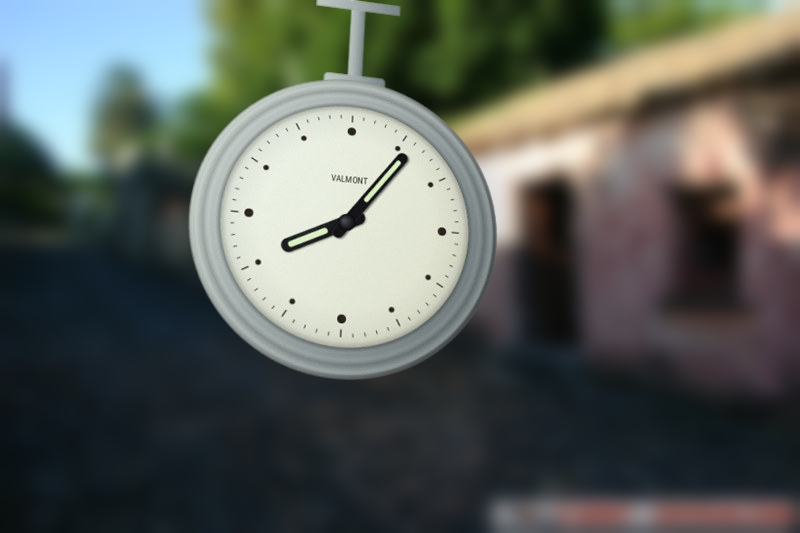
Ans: {"hour": 8, "minute": 6}
